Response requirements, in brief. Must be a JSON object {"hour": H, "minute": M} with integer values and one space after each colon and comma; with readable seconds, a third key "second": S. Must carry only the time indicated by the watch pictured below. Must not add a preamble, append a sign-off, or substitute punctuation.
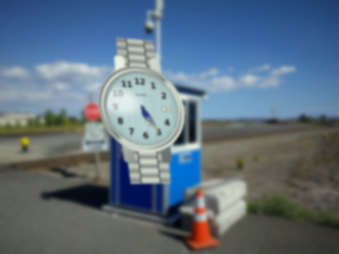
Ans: {"hour": 5, "minute": 25}
